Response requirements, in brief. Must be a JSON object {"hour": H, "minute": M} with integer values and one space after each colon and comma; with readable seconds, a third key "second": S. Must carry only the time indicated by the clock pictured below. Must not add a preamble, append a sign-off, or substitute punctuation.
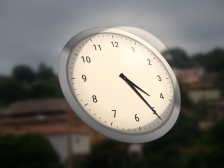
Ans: {"hour": 4, "minute": 25}
